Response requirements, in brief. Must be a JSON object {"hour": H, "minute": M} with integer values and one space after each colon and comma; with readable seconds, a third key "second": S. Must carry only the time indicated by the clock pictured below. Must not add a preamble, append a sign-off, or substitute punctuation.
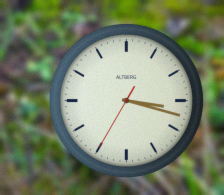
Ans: {"hour": 3, "minute": 17, "second": 35}
